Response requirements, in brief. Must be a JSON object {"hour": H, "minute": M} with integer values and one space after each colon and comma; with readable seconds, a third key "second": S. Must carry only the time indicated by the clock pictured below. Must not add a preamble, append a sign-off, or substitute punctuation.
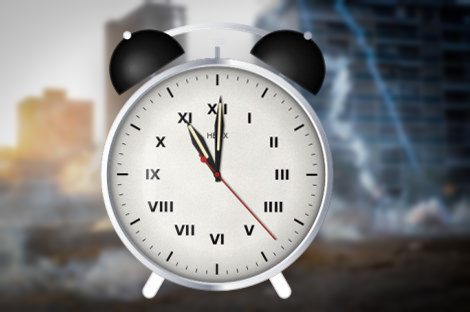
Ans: {"hour": 11, "minute": 0, "second": 23}
